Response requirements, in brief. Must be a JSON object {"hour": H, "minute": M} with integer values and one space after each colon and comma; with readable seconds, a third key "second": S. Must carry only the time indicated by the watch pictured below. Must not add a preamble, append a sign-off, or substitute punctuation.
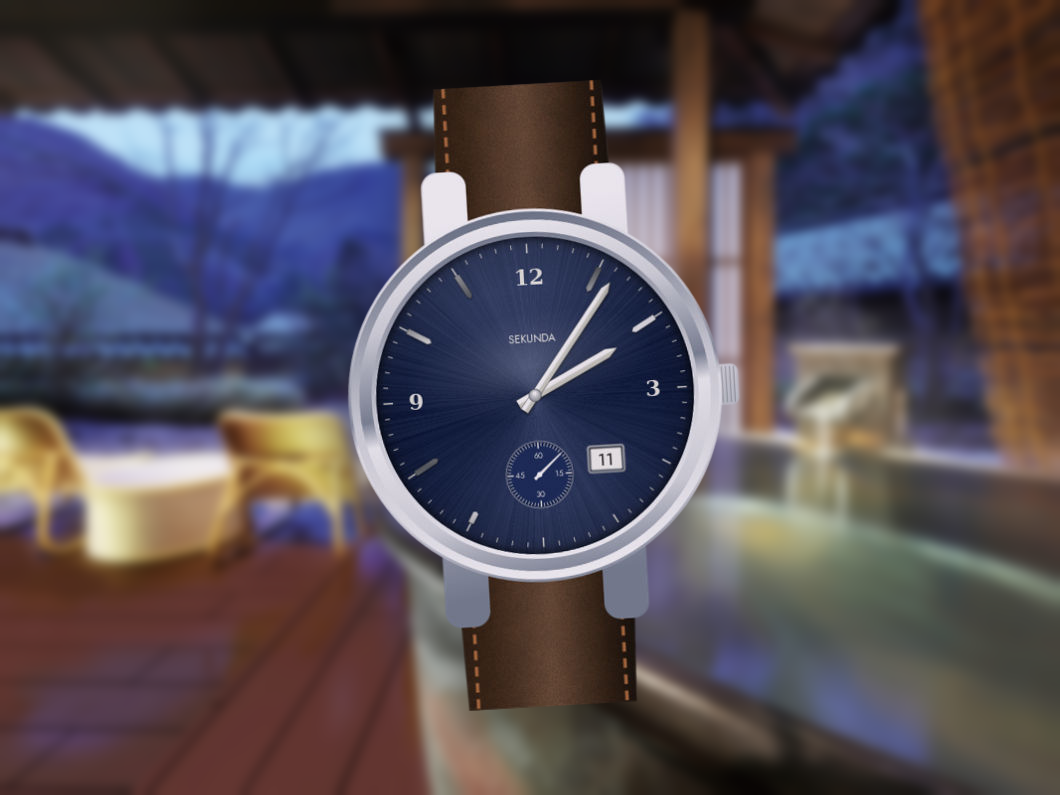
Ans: {"hour": 2, "minute": 6, "second": 8}
